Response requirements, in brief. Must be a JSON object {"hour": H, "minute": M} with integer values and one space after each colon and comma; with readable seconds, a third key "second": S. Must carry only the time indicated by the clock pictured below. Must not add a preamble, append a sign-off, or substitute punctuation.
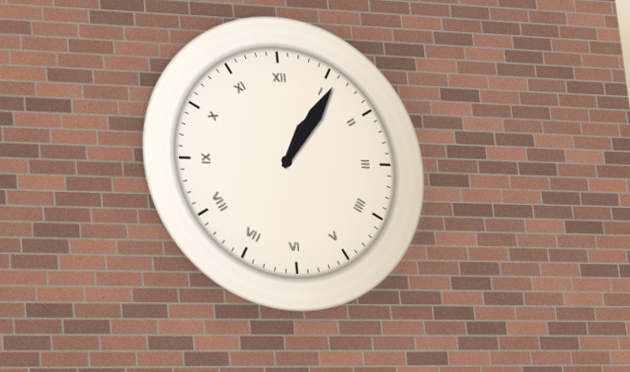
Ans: {"hour": 1, "minute": 6}
